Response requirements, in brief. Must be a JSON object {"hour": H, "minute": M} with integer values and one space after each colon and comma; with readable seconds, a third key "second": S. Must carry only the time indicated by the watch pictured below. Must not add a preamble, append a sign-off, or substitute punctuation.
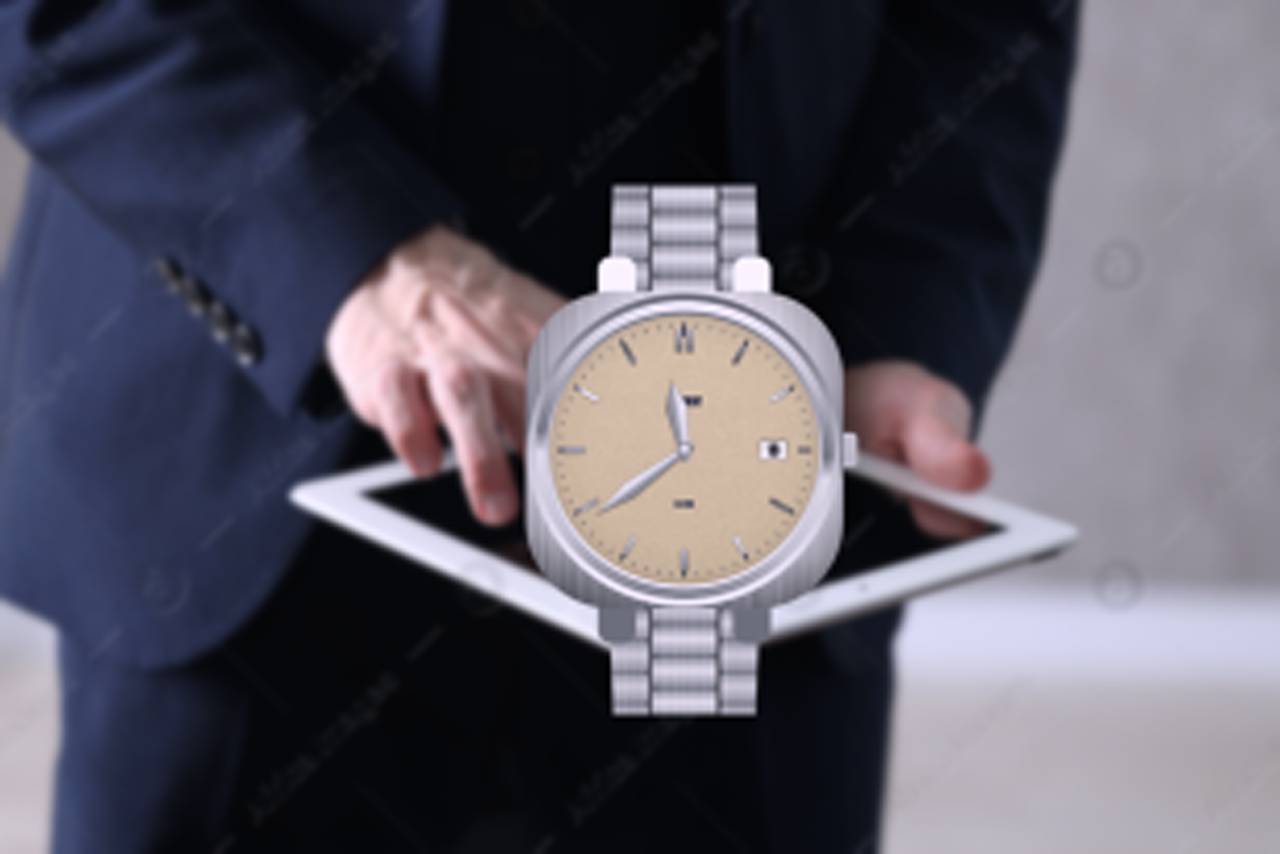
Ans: {"hour": 11, "minute": 39}
